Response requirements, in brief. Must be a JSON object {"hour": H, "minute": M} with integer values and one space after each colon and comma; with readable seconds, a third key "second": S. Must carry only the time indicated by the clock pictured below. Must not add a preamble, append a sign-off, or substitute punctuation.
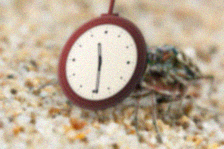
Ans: {"hour": 11, "minute": 29}
